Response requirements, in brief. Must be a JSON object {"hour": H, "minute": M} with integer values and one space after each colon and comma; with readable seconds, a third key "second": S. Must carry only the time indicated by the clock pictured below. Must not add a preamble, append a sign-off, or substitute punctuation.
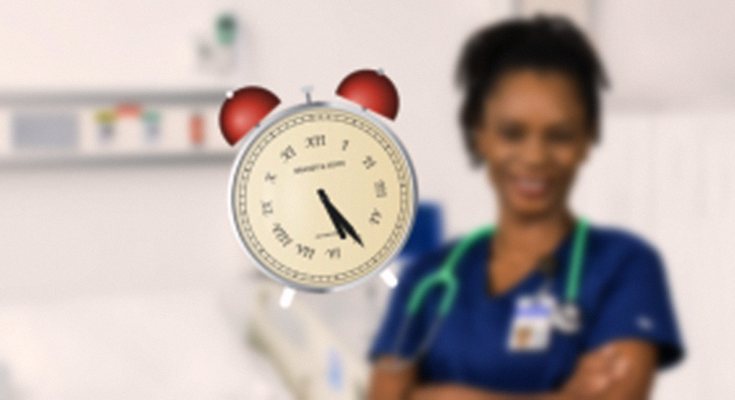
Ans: {"hour": 5, "minute": 25}
